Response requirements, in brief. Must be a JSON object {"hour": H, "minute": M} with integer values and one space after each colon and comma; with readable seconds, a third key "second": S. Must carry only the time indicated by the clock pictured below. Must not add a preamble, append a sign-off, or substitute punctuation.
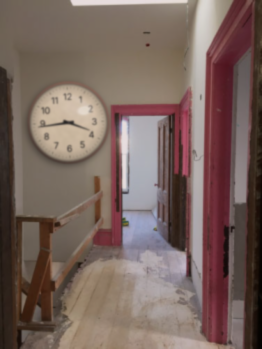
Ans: {"hour": 3, "minute": 44}
